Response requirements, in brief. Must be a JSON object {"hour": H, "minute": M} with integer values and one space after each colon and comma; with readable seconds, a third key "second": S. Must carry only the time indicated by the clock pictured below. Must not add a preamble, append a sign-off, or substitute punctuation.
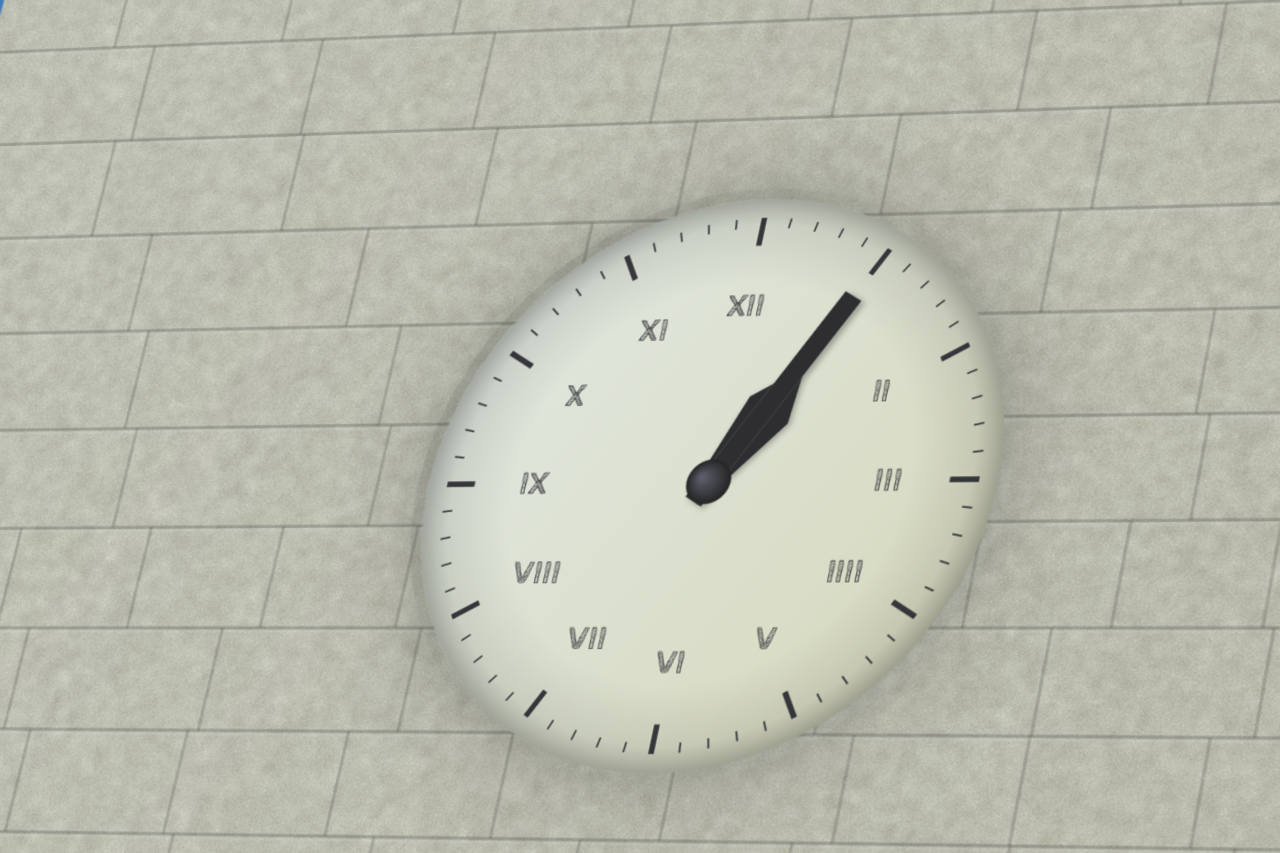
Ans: {"hour": 1, "minute": 5}
